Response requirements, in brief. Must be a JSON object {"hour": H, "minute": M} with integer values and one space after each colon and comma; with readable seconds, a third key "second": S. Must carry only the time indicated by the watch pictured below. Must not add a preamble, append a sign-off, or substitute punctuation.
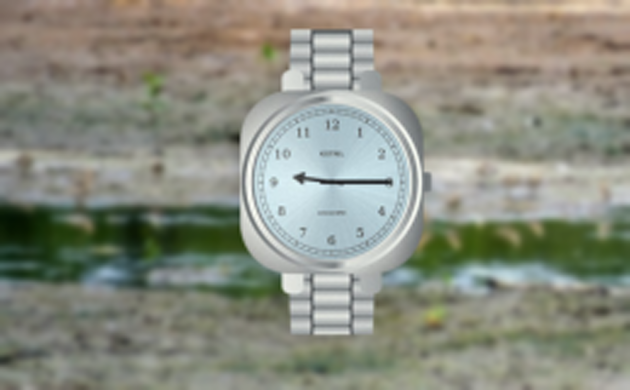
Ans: {"hour": 9, "minute": 15}
